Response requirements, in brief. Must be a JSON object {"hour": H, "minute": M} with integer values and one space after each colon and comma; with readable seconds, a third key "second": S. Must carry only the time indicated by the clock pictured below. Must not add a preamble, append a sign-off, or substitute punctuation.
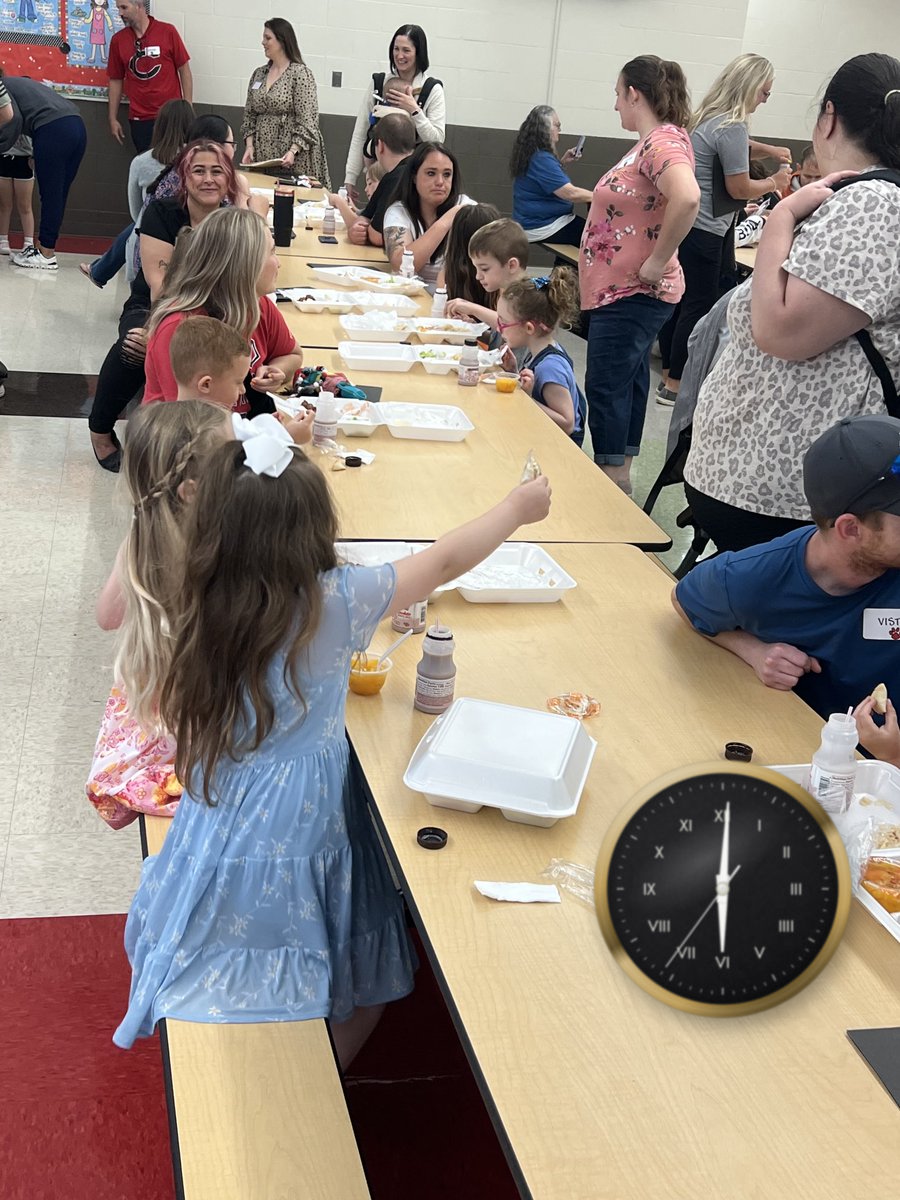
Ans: {"hour": 6, "minute": 0, "second": 36}
